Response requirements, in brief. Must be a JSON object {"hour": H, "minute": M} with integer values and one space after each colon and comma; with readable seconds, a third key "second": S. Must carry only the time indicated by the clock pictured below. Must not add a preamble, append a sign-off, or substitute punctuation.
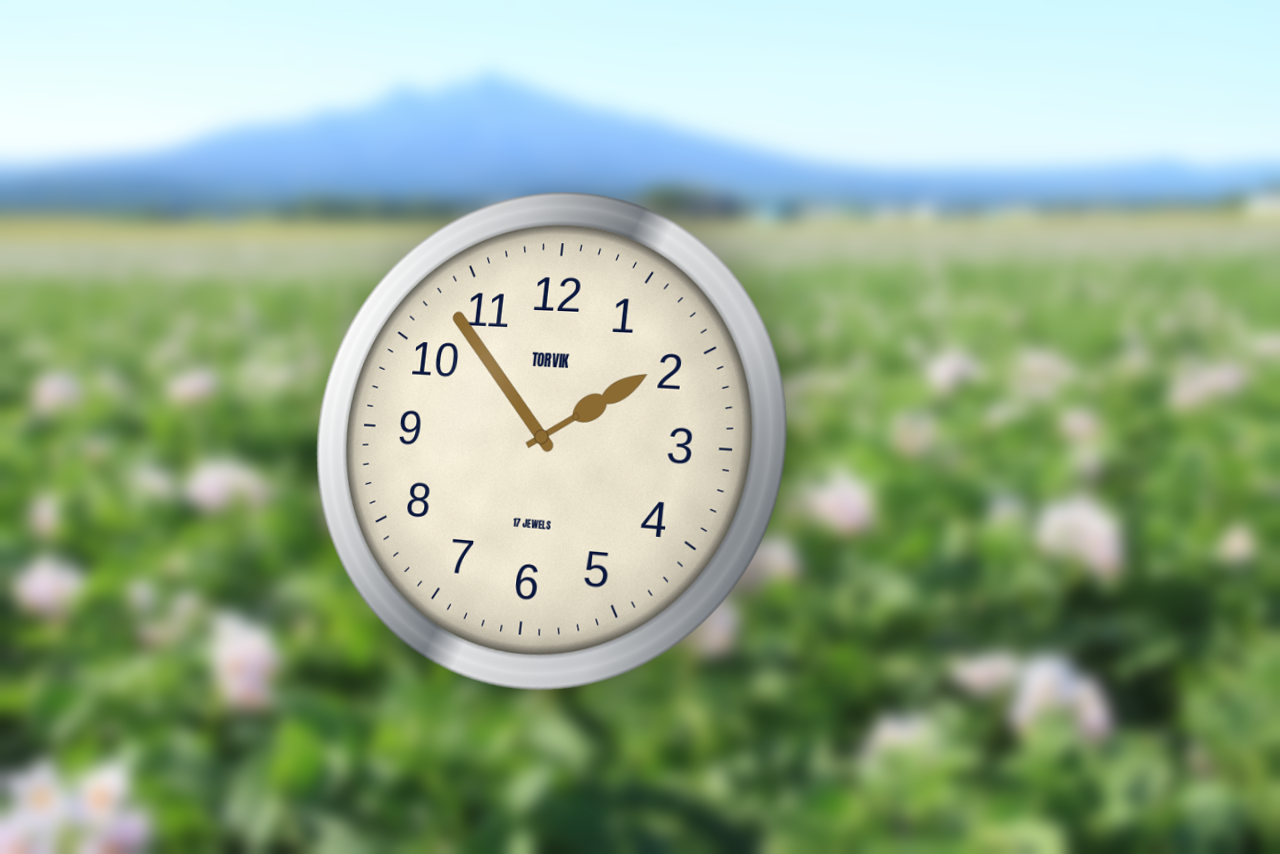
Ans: {"hour": 1, "minute": 53}
